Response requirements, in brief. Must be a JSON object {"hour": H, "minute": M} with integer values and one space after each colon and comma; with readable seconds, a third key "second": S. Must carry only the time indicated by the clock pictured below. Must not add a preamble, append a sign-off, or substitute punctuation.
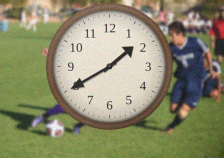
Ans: {"hour": 1, "minute": 40}
